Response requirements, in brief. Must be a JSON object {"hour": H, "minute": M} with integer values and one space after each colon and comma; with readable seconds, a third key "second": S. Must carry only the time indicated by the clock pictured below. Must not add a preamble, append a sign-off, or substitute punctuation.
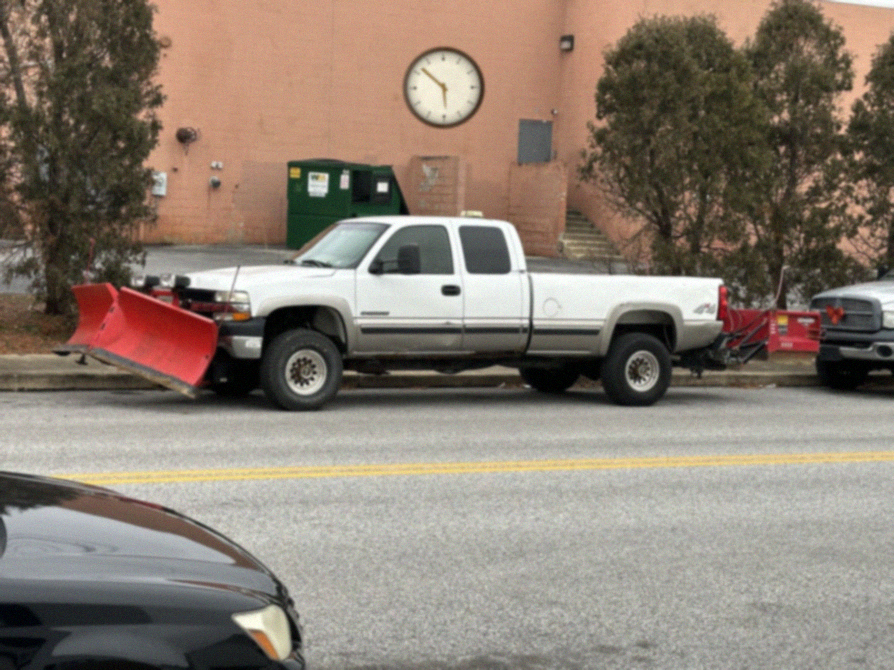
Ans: {"hour": 5, "minute": 52}
